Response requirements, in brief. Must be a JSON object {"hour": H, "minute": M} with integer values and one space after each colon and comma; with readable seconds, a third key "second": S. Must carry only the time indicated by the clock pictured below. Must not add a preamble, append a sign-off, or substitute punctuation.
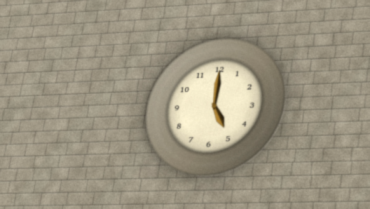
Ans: {"hour": 5, "minute": 0}
